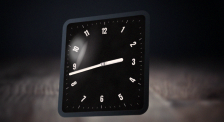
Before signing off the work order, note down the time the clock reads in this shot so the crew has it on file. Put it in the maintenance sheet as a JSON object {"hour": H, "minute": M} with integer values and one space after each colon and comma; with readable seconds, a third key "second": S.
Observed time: {"hour": 2, "minute": 43}
